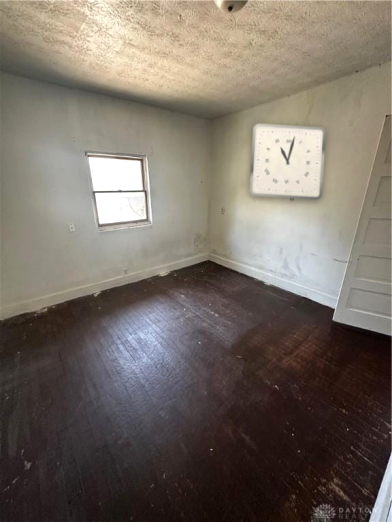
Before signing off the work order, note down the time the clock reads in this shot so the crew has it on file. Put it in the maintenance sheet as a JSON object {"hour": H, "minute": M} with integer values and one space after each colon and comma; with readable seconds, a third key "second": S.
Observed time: {"hour": 11, "minute": 2}
